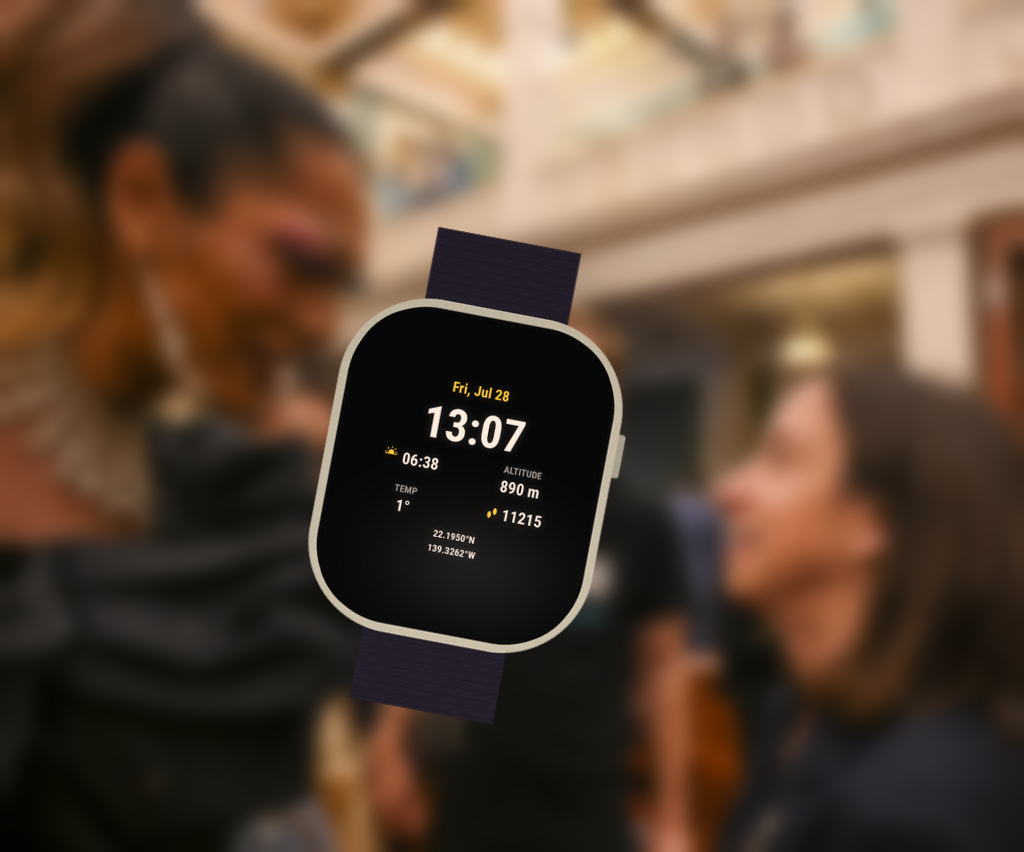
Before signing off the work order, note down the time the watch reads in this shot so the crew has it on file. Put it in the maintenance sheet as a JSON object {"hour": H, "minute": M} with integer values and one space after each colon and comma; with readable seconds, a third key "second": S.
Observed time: {"hour": 13, "minute": 7}
